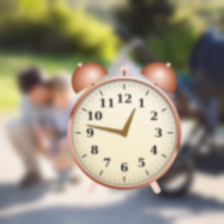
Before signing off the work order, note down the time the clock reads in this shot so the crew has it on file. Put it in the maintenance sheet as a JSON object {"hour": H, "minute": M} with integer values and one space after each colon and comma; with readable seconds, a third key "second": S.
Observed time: {"hour": 12, "minute": 47}
